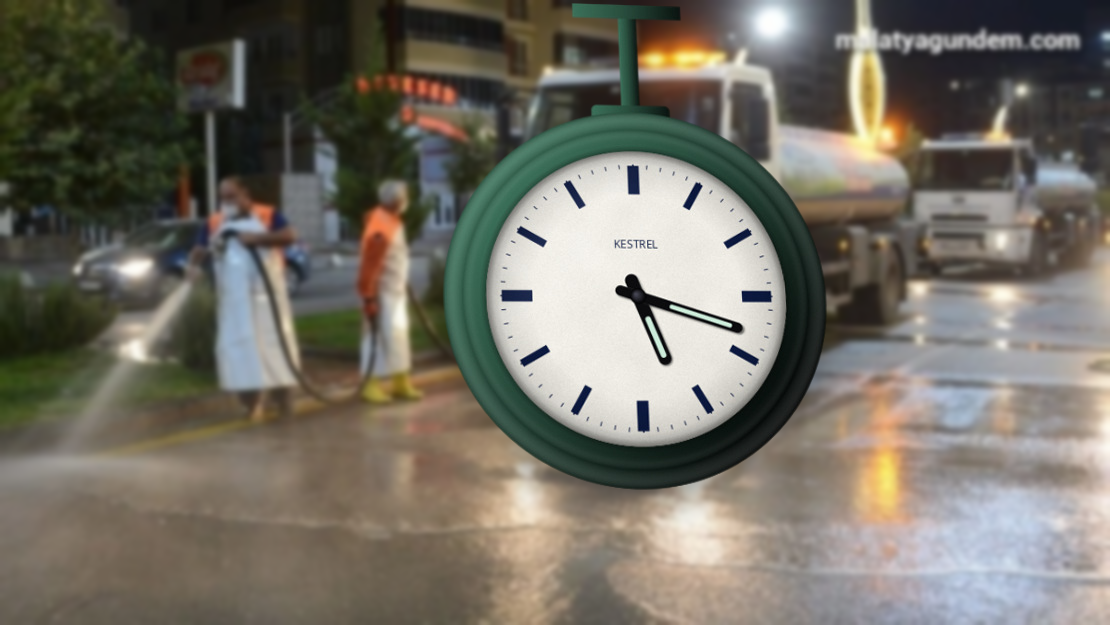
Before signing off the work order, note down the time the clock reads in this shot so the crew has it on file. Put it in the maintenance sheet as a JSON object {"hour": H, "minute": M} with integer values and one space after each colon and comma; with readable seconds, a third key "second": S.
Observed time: {"hour": 5, "minute": 18}
